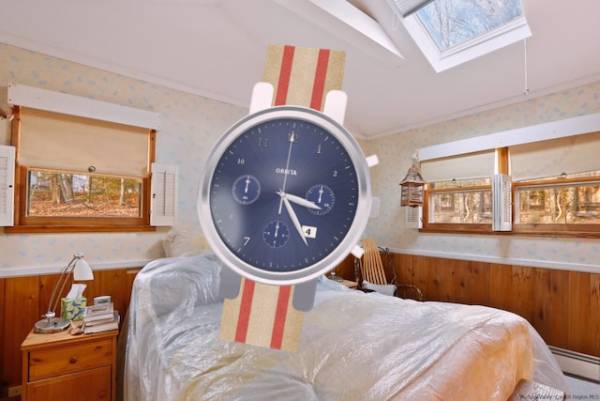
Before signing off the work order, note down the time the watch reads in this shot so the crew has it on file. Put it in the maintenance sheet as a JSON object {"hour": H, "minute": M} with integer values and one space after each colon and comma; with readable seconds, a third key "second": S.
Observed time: {"hour": 3, "minute": 24}
